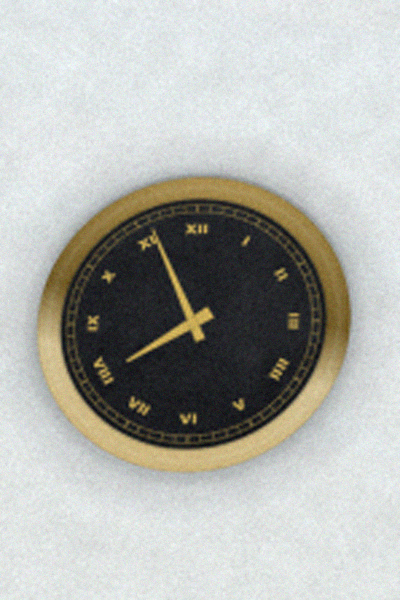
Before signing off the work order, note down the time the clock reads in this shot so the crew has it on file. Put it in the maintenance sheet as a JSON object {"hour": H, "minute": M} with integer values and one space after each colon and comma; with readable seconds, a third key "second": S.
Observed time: {"hour": 7, "minute": 56}
